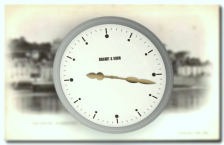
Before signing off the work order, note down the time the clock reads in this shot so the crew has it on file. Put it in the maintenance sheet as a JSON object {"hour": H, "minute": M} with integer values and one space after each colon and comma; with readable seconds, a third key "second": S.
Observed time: {"hour": 9, "minute": 17}
